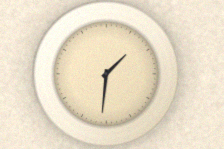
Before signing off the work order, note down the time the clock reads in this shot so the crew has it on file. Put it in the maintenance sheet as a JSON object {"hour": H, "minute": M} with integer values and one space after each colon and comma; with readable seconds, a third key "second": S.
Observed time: {"hour": 1, "minute": 31}
